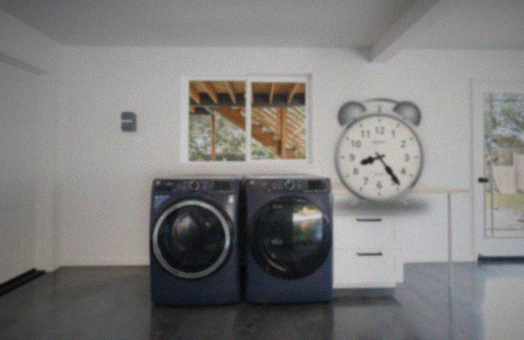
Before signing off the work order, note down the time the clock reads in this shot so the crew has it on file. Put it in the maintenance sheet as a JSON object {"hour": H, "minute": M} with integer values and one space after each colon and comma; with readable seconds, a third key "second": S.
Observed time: {"hour": 8, "minute": 24}
